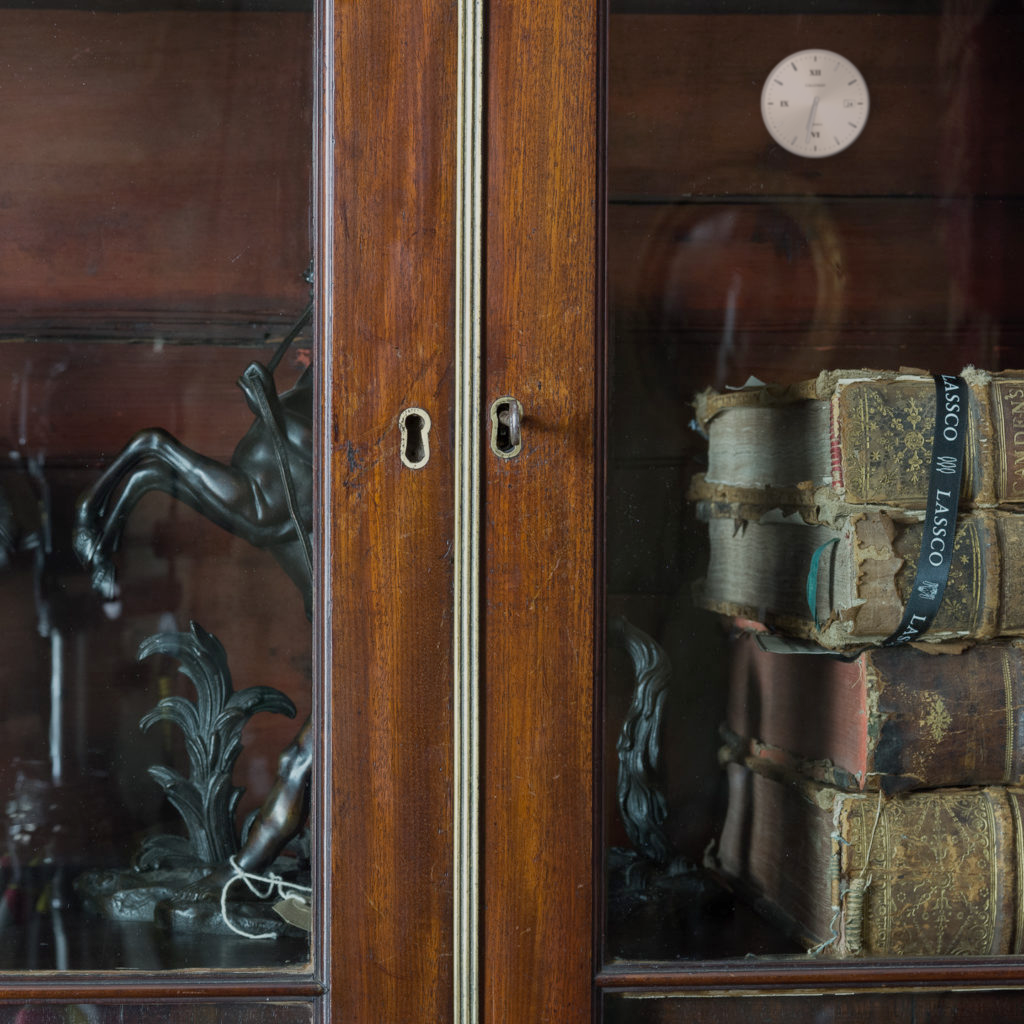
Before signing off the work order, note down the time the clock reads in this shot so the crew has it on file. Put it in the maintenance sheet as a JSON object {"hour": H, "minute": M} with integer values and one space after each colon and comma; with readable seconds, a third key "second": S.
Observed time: {"hour": 6, "minute": 32}
